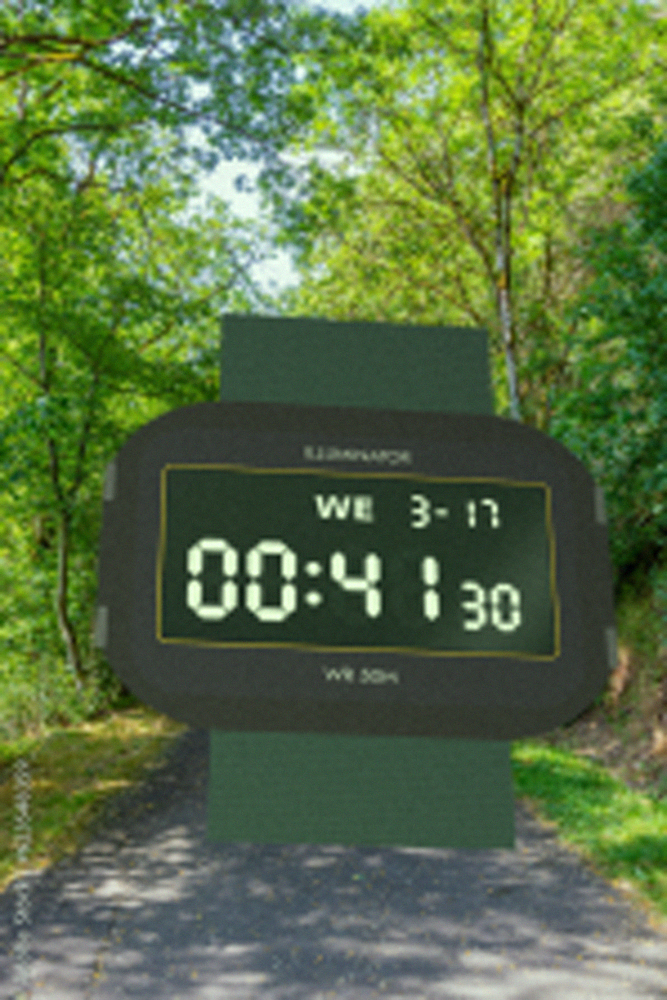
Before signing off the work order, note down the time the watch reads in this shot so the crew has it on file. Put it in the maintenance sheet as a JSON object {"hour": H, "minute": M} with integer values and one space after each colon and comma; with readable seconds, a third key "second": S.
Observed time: {"hour": 0, "minute": 41, "second": 30}
